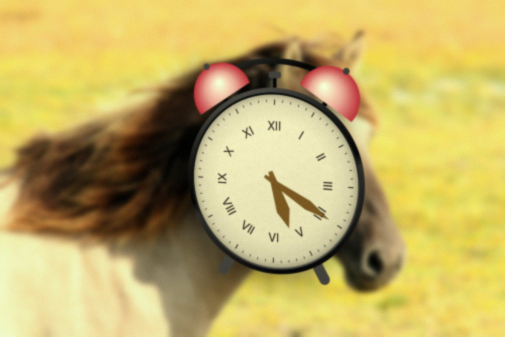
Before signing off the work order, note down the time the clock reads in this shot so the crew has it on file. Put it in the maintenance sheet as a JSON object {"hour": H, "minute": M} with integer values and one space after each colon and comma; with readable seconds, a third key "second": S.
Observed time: {"hour": 5, "minute": 20}
